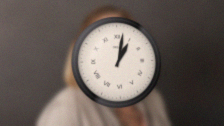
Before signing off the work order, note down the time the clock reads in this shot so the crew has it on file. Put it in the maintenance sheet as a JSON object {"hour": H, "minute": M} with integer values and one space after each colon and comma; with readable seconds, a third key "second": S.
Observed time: {"hour": 1, "minute": 2}
